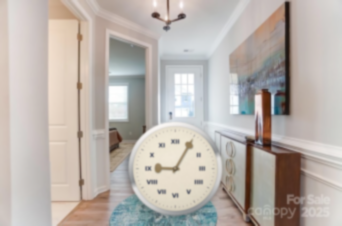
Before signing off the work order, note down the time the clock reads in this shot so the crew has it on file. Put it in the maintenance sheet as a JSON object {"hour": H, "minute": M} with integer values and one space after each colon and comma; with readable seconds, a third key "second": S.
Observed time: {"hour": 9, "minute": 5}
